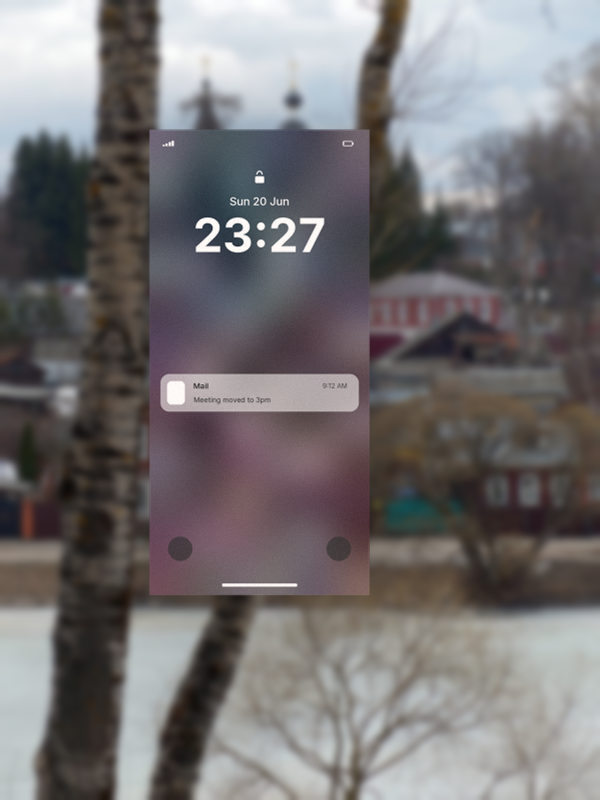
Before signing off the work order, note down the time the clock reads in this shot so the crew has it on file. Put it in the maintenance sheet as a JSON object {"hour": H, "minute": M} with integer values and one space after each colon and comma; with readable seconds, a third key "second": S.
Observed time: {"hour": 23, "minute": 27}
